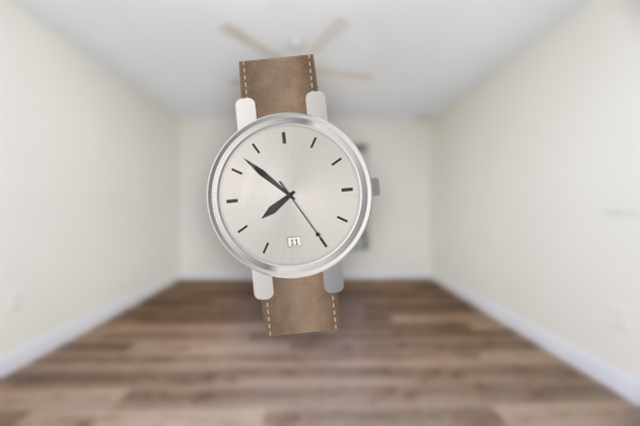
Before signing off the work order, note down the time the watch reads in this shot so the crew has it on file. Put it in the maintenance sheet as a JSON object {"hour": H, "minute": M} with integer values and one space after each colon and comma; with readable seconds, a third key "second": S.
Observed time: {"hour": 7, "minute": 52, "second": 25}
